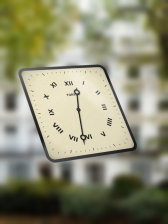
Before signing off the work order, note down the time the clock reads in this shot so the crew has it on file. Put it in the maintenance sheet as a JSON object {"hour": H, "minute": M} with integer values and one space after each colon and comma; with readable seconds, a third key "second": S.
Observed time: {"hour": 12, "minute": 32}
